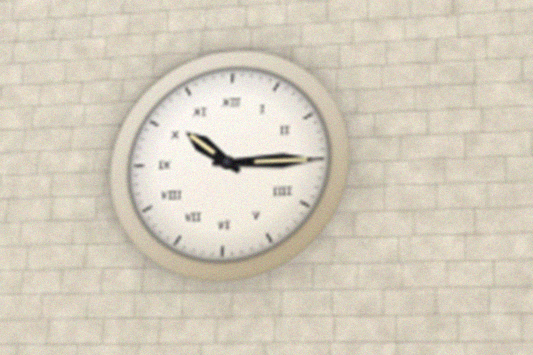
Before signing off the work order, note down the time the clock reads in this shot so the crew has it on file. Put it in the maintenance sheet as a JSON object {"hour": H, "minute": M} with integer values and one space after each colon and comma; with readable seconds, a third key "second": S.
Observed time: {"hour": 10, "minute": 15}
